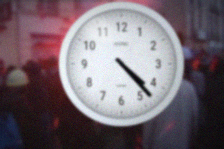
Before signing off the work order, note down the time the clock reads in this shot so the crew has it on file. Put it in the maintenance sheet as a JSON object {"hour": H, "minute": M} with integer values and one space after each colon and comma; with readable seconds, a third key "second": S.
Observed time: {"hour": 4, "minute": 23}
